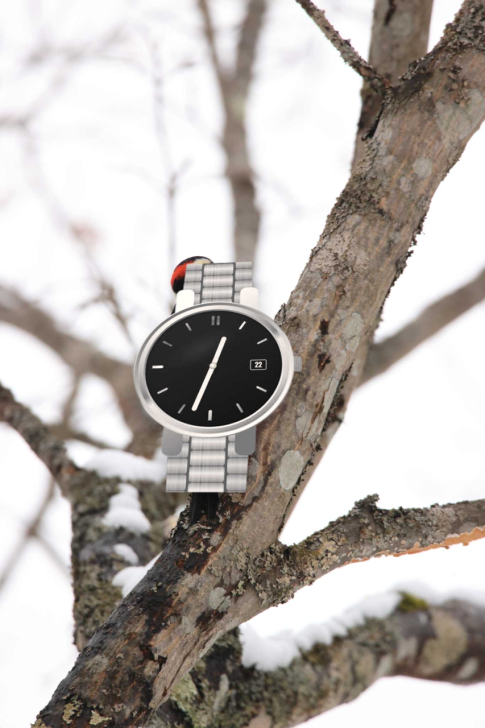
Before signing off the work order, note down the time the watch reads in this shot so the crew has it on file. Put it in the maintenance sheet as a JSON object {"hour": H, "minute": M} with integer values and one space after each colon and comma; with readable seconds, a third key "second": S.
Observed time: {"hour": 12, "minute": 33}
